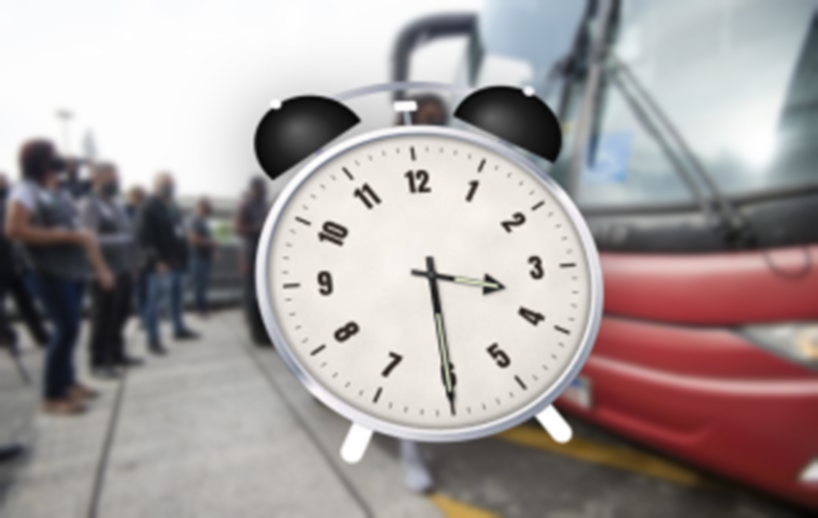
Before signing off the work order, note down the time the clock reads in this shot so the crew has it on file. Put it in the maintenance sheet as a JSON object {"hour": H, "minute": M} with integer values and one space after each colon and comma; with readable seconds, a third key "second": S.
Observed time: {"hour": 3, "minute": 30}
